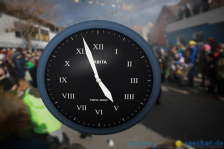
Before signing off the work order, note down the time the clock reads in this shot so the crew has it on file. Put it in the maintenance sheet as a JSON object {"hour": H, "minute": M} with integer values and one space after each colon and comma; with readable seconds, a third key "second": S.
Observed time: {"hour": 4, "minute": 57}
